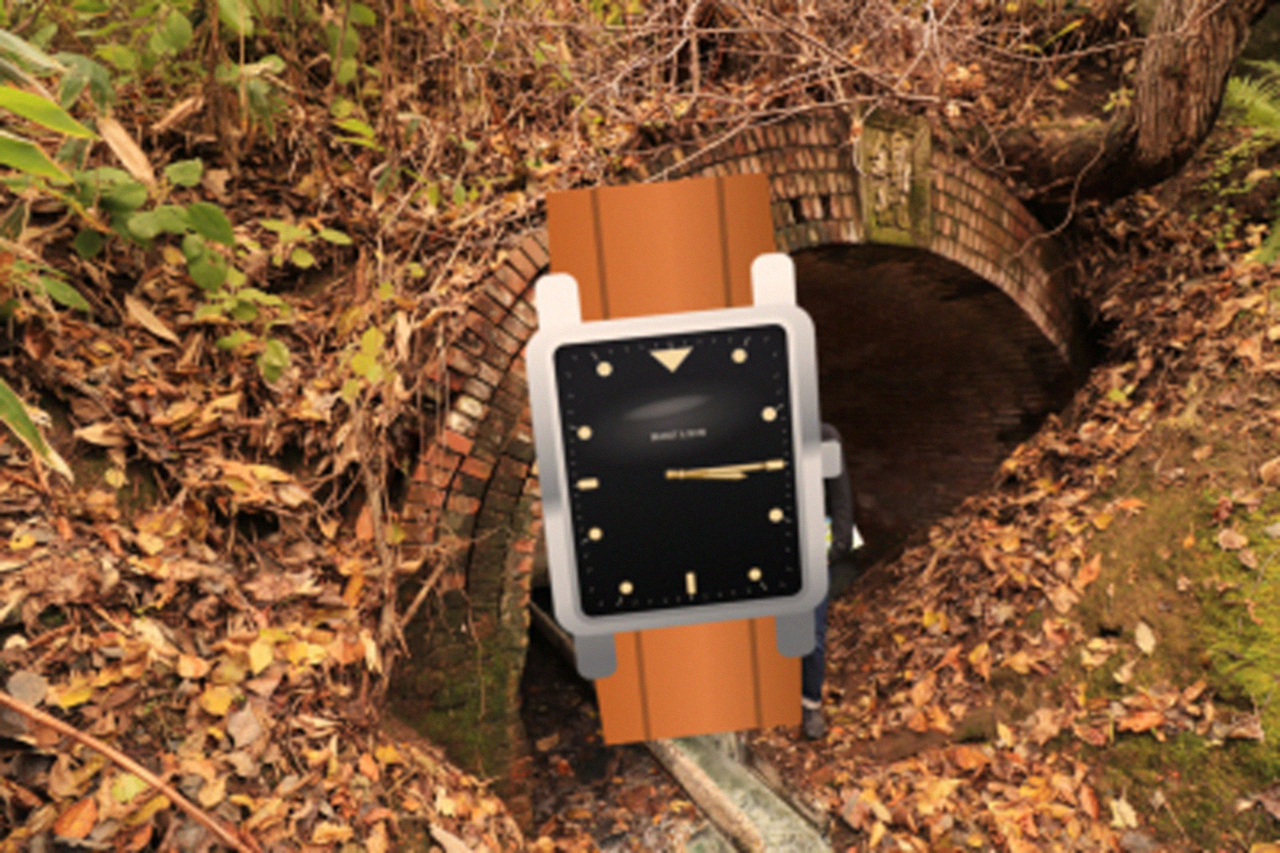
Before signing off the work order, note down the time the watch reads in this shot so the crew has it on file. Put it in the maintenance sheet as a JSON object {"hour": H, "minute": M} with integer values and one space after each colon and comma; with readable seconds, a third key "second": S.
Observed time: {"hour": 3, "minute": 15}
